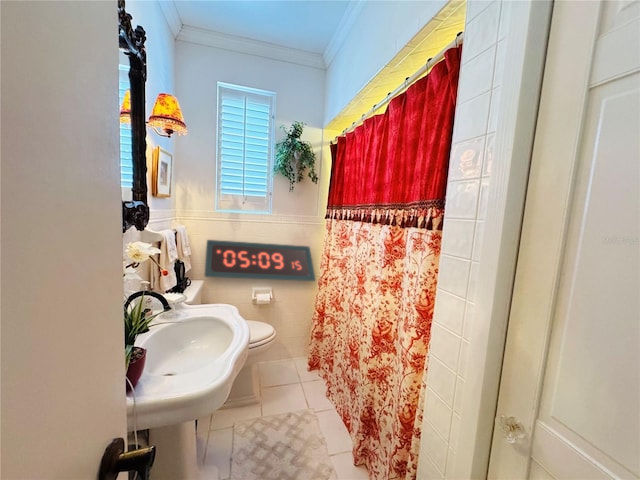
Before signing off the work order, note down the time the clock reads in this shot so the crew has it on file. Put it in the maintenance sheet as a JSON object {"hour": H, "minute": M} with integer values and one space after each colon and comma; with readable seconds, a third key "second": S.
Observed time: {"hour": 5, "minute": 9, "second": 15}
